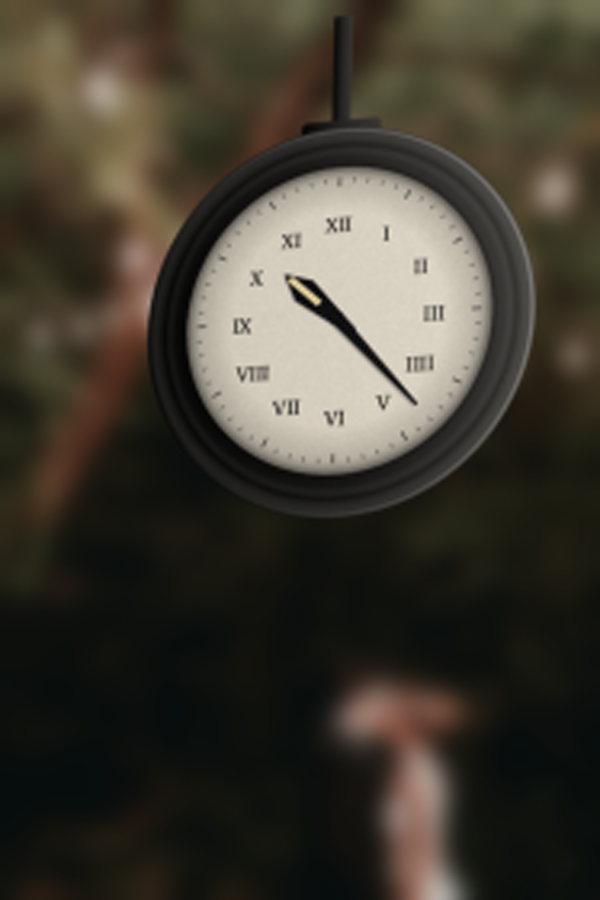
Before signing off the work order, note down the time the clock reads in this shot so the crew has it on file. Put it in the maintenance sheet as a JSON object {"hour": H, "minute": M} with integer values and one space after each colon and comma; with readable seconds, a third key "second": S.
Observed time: {"hour": 10, "minute": 23}
